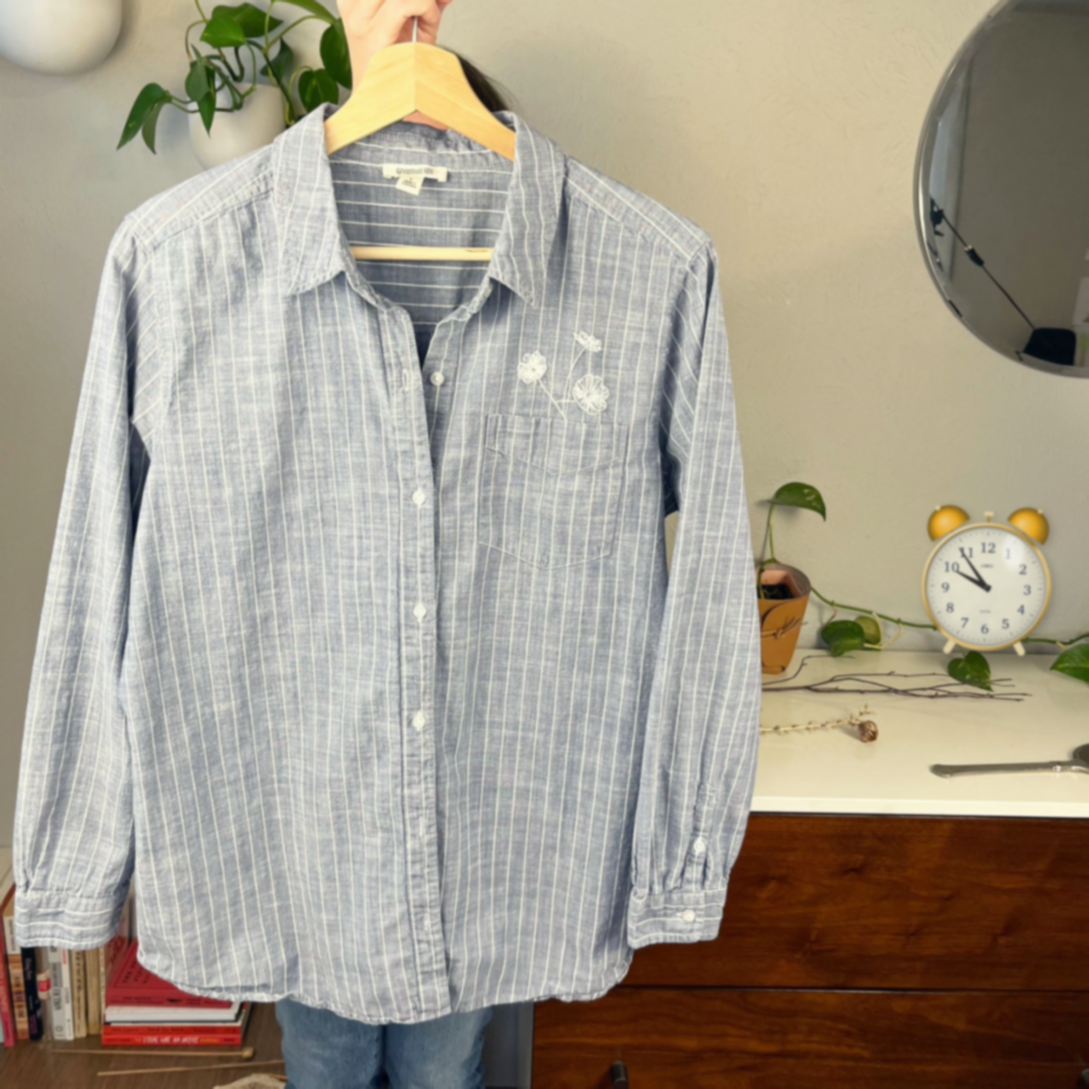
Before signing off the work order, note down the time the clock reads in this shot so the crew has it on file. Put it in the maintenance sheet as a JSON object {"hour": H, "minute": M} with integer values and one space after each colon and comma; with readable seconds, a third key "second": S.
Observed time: {"hour": 9, "minute": 54}
